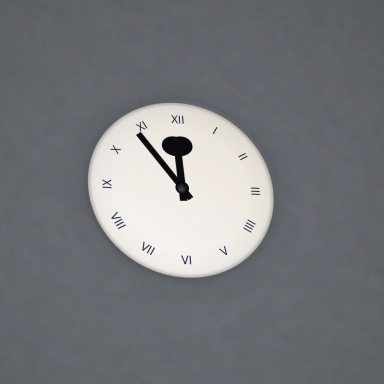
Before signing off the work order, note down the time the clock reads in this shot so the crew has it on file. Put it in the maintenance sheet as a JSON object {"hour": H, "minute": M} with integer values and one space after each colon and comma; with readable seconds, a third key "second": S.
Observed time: {"hour": 11, "minute": 54}
